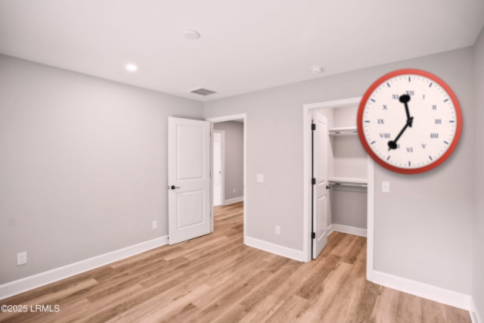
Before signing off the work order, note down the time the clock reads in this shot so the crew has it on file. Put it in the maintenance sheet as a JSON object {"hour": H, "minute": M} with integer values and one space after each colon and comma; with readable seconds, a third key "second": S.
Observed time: {"hour": 11, "minute": 36}
